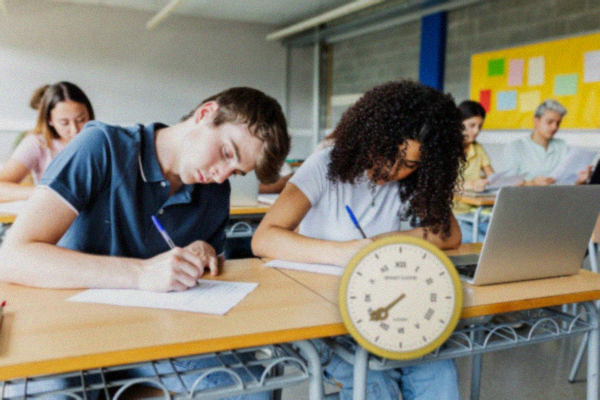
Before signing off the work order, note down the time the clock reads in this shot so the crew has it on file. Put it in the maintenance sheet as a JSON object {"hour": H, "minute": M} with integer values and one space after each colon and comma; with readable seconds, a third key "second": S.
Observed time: {"hour": 7, "minute": 39}
